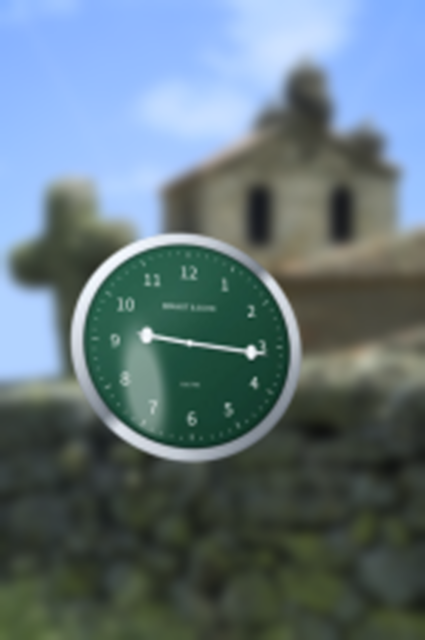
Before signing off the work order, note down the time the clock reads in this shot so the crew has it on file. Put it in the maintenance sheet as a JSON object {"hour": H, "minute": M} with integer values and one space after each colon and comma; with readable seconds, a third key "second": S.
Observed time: {"hour": 9, "minute": 16}
